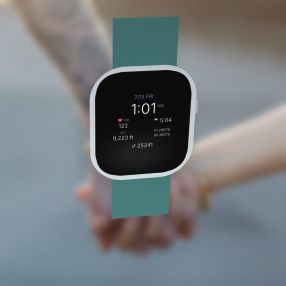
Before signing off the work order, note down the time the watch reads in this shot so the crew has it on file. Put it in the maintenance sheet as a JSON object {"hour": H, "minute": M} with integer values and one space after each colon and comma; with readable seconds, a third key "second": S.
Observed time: {"hour": 1, "minute": 1}
